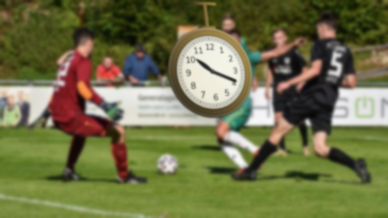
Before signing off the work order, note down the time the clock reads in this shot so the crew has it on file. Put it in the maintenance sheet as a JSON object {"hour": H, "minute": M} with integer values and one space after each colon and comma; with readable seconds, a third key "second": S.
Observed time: {"hour": 10, "minute": 19}
